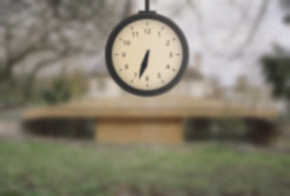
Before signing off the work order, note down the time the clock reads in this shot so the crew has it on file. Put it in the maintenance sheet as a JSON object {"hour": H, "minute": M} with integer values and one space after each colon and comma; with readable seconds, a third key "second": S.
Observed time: {"hour": 6, "minute": 33}
